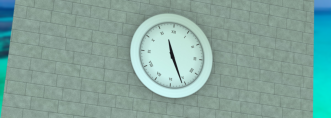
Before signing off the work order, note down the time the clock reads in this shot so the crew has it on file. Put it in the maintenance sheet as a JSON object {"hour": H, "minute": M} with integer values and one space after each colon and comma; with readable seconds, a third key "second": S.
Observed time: {"hour": 11, "minute": 26}
